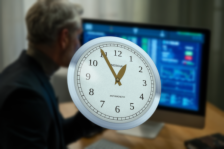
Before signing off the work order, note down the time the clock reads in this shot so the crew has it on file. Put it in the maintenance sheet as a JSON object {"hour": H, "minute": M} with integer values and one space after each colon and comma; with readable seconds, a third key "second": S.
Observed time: {"hour": 12, "minute": 55}
